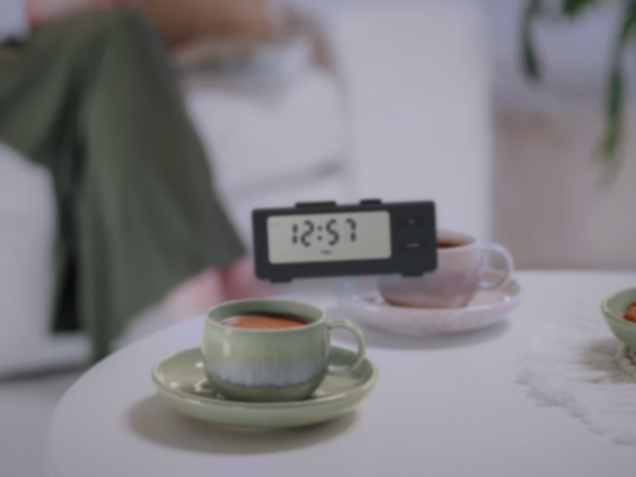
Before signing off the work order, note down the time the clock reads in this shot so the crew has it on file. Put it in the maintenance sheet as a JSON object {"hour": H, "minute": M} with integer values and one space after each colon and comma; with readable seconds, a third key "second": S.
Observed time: {"hour": 12, "minute": 57}
